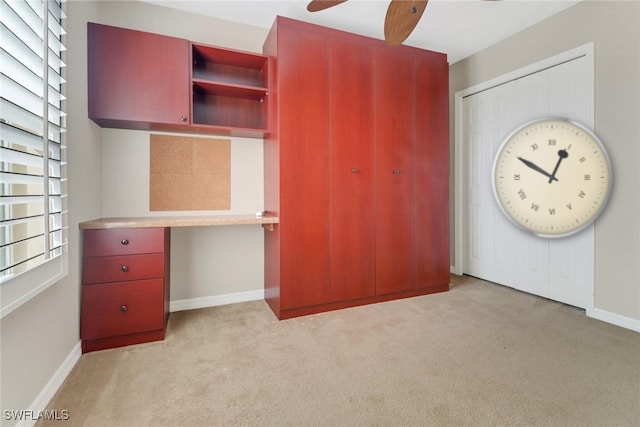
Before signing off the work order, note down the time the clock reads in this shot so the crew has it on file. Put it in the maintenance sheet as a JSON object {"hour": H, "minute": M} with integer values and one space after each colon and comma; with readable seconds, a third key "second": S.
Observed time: {"hour": 12, "minute": 50}
